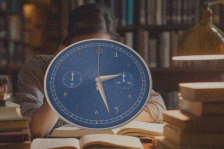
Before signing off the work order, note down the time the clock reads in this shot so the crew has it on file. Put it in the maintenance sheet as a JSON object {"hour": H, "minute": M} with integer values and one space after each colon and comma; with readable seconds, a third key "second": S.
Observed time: {"hour": 2, "minute": 27}
